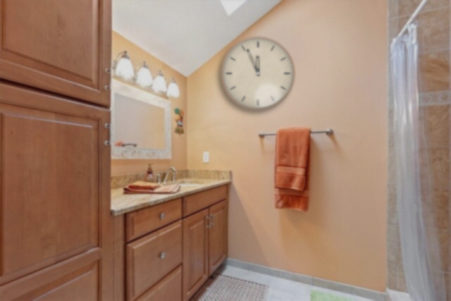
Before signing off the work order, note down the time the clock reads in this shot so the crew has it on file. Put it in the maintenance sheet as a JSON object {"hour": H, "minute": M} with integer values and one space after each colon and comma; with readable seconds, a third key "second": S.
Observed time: {"hour": 11, "minute": 56}
